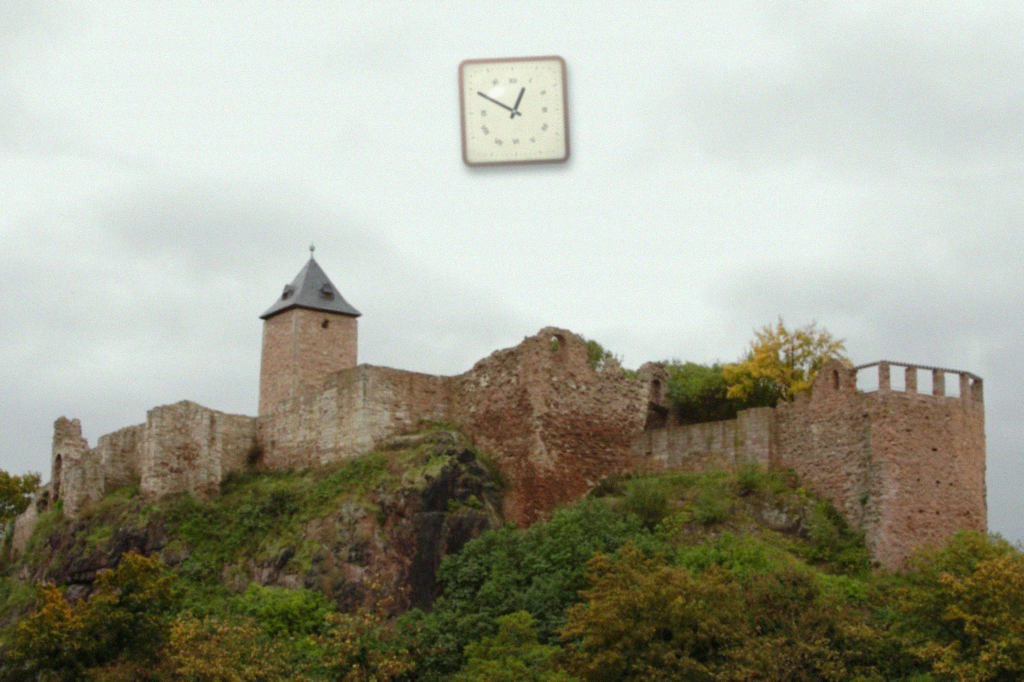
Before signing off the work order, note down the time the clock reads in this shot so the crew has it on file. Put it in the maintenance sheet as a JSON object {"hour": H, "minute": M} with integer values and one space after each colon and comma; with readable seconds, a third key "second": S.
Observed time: {"hour": 12, "minute": 50}
